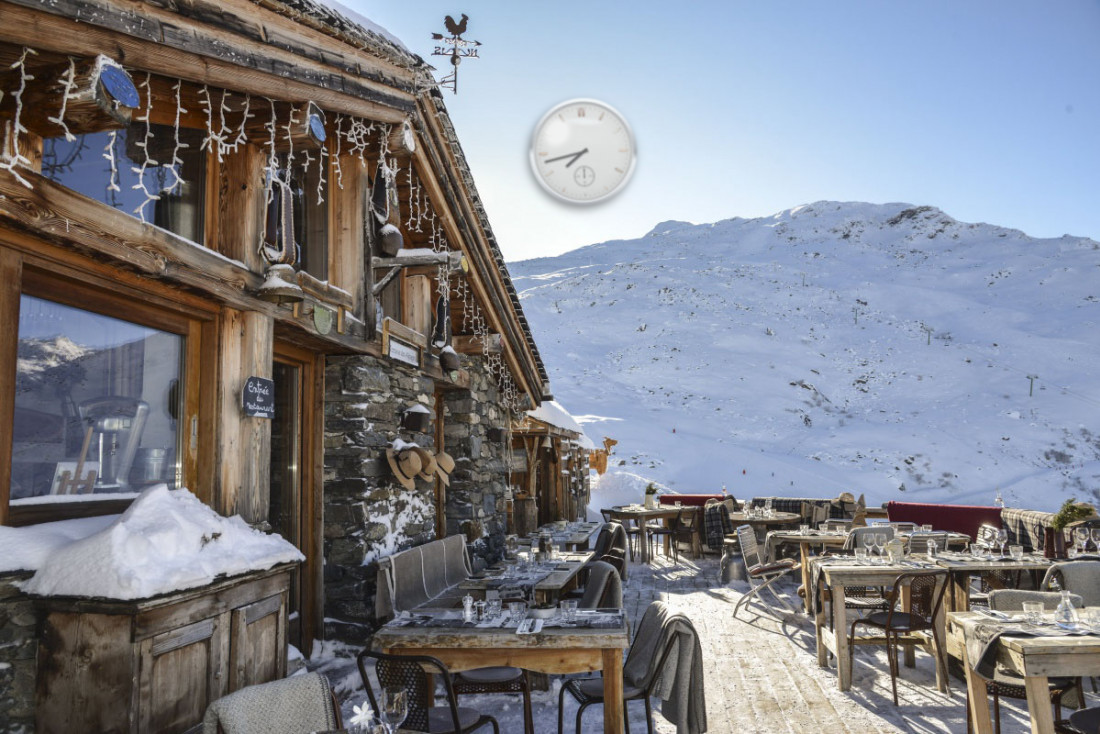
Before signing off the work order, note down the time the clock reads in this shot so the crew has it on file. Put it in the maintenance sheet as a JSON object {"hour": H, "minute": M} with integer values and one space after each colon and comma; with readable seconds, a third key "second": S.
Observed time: {"hour": 7, "minute": 43}
